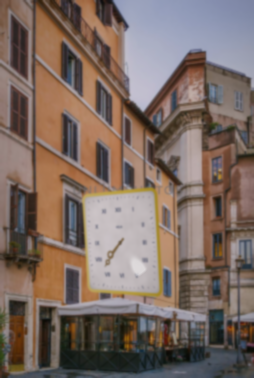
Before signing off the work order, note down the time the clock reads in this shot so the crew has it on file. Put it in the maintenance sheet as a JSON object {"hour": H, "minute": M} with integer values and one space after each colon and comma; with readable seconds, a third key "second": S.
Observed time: {"hour": 7, "minute": 37}
